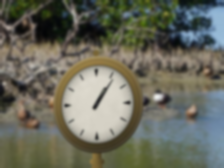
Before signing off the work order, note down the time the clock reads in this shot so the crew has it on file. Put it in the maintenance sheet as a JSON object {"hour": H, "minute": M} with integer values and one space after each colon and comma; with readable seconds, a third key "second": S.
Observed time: {"hour": 1, "minute": 6}
